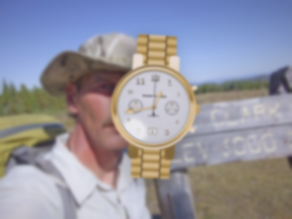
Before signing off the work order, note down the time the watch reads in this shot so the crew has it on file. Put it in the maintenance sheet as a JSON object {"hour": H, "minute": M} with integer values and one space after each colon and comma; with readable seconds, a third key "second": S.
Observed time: {"hour": 12, "minute": 43}
